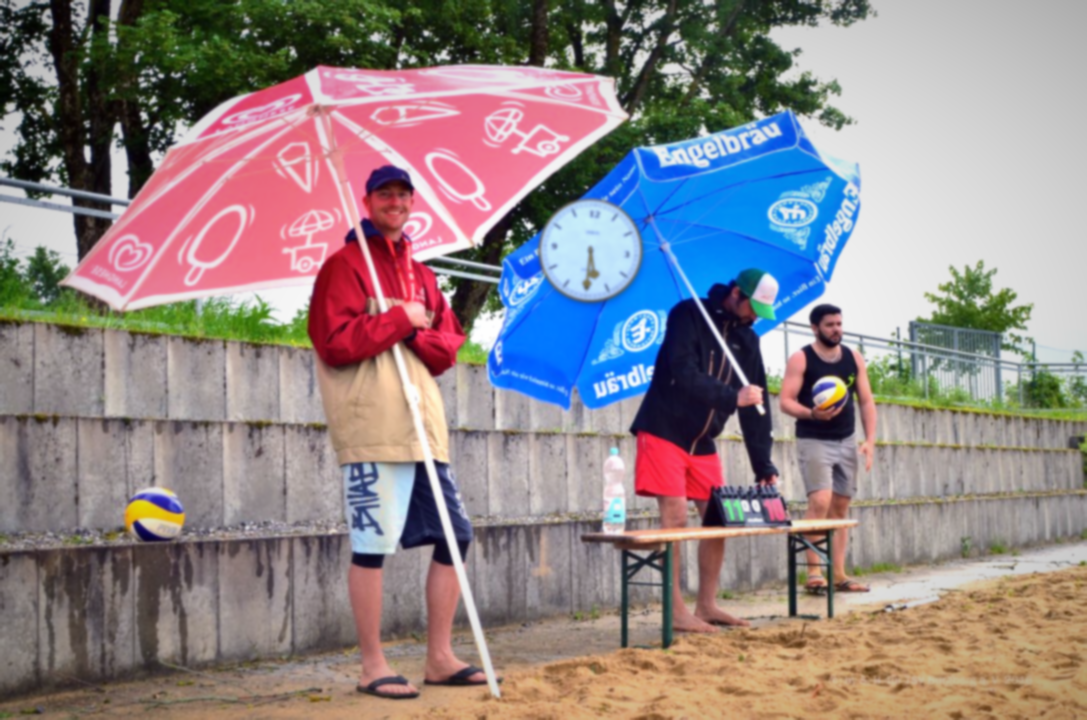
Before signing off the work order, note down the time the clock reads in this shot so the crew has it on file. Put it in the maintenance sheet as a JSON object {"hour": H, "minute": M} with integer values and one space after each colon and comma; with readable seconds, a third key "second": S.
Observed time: {"hour": 5, "minute": 30}
